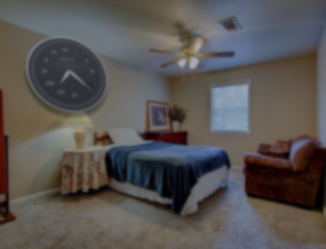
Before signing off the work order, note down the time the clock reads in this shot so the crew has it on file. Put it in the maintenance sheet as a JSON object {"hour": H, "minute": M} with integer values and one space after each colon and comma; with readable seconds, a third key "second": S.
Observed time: {"hour": 7, "minute": 23}
